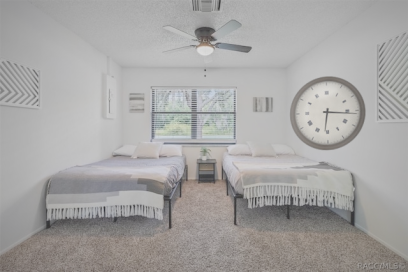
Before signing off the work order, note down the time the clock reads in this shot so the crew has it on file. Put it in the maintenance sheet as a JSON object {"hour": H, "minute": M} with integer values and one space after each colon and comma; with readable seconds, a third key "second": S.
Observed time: {"hour": 6, "minute": 16}
